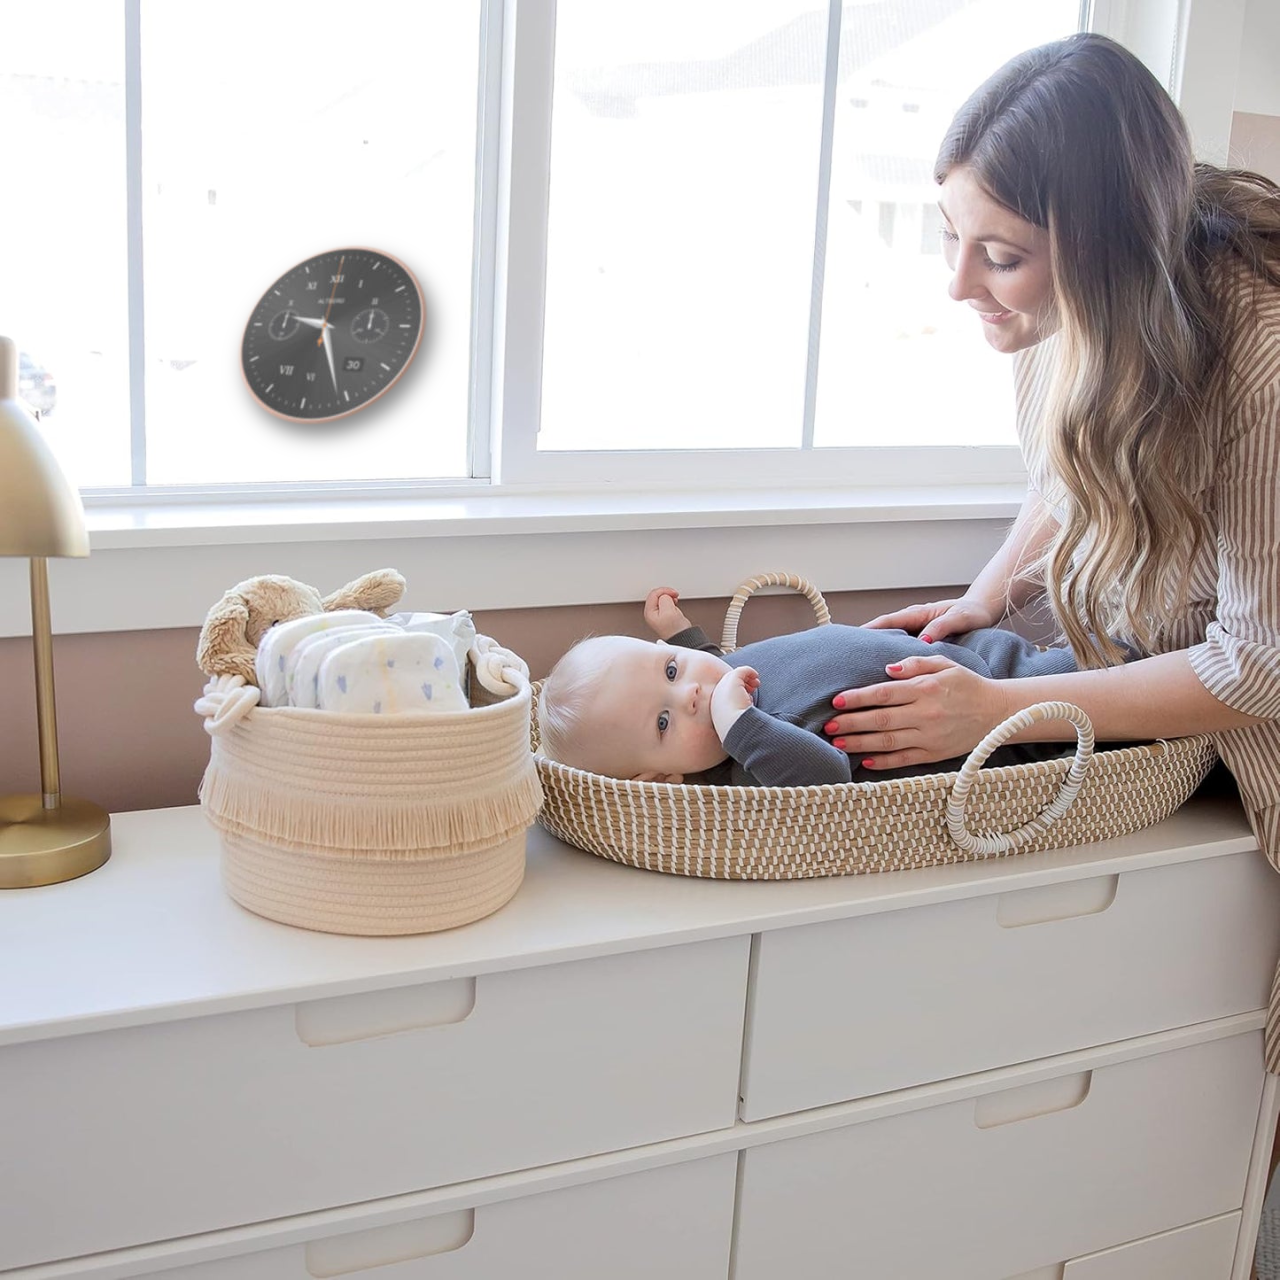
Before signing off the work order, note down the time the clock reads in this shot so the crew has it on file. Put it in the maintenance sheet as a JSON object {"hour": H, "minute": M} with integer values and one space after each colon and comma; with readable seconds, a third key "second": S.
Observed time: {"hour": 9, "minute": 26}
